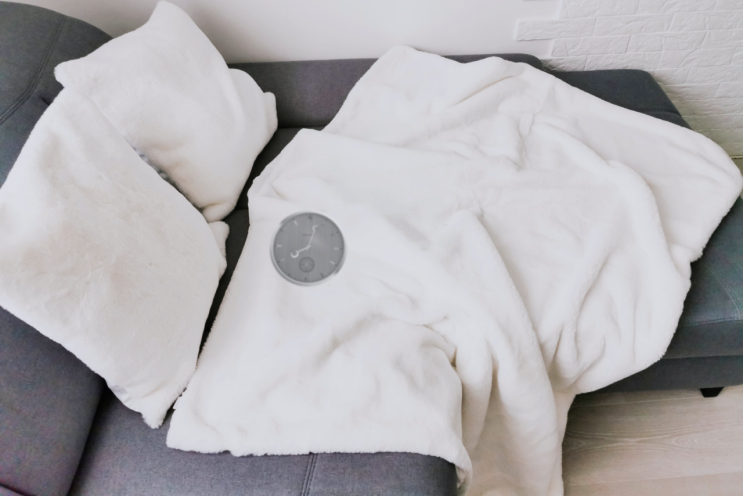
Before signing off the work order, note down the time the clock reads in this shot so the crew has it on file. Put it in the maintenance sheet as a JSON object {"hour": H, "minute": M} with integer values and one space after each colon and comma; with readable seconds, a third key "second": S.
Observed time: {"hour": 8, "minute": 3}
